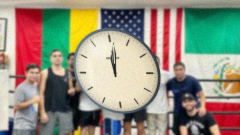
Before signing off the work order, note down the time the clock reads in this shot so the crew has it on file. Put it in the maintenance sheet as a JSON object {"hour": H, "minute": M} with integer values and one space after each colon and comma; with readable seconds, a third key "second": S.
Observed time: {"hour": 12, "minute": 1}
